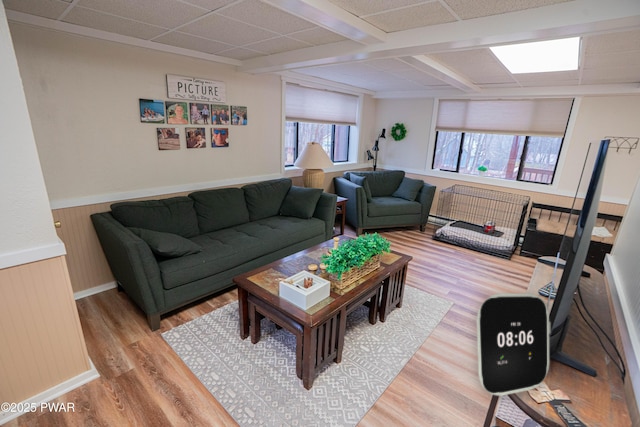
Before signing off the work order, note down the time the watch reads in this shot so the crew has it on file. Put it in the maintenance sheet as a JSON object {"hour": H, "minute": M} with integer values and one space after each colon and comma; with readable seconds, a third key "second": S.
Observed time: {"hour": 8, "minute": 6}
